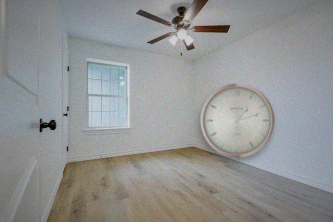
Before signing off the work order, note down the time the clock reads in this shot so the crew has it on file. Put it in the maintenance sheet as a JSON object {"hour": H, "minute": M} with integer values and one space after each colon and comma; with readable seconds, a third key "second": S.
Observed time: {"hour": 1, "minute": 12}
